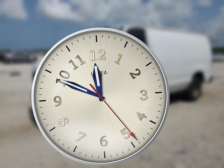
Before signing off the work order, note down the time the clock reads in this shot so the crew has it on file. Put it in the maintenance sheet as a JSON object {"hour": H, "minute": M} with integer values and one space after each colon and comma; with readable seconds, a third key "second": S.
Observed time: {"hour": 11, "minute": 49, "second": 24}
